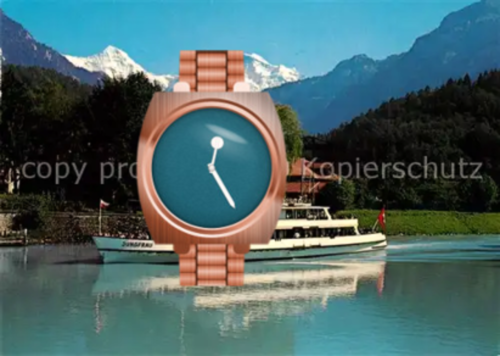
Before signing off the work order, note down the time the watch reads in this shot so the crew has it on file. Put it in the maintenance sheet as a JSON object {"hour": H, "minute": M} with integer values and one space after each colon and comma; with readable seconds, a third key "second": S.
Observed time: {"hour": 12, "minute": 25}
